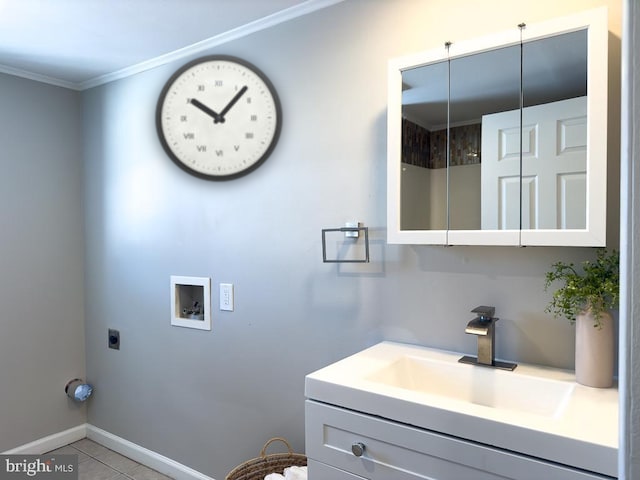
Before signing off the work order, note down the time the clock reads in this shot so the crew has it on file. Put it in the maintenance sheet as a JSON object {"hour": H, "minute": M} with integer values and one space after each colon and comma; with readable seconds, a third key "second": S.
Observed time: {"hour": 10, "minute": 7}
